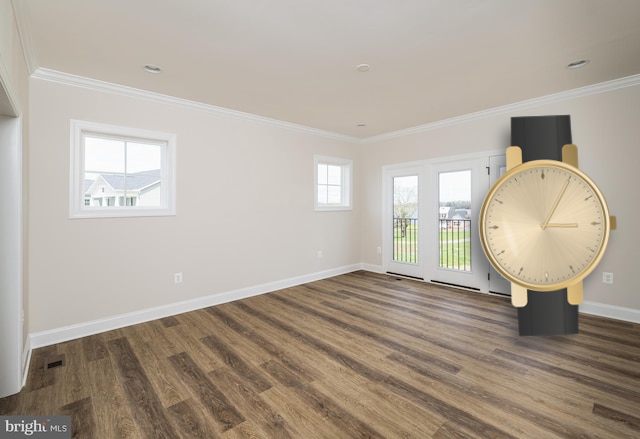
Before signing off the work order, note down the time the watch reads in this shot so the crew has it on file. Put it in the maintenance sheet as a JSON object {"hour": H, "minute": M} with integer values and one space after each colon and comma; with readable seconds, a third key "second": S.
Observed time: {"hour": 3, "minute": 5}
